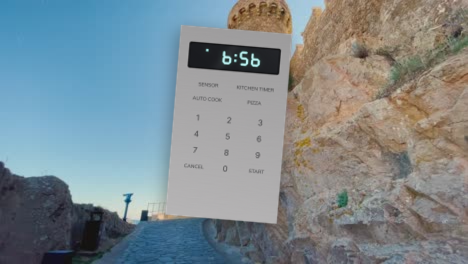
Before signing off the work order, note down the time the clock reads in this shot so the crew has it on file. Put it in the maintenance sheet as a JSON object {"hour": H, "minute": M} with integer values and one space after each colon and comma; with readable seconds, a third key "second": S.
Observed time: {"hour": 6, "minute": 56}
